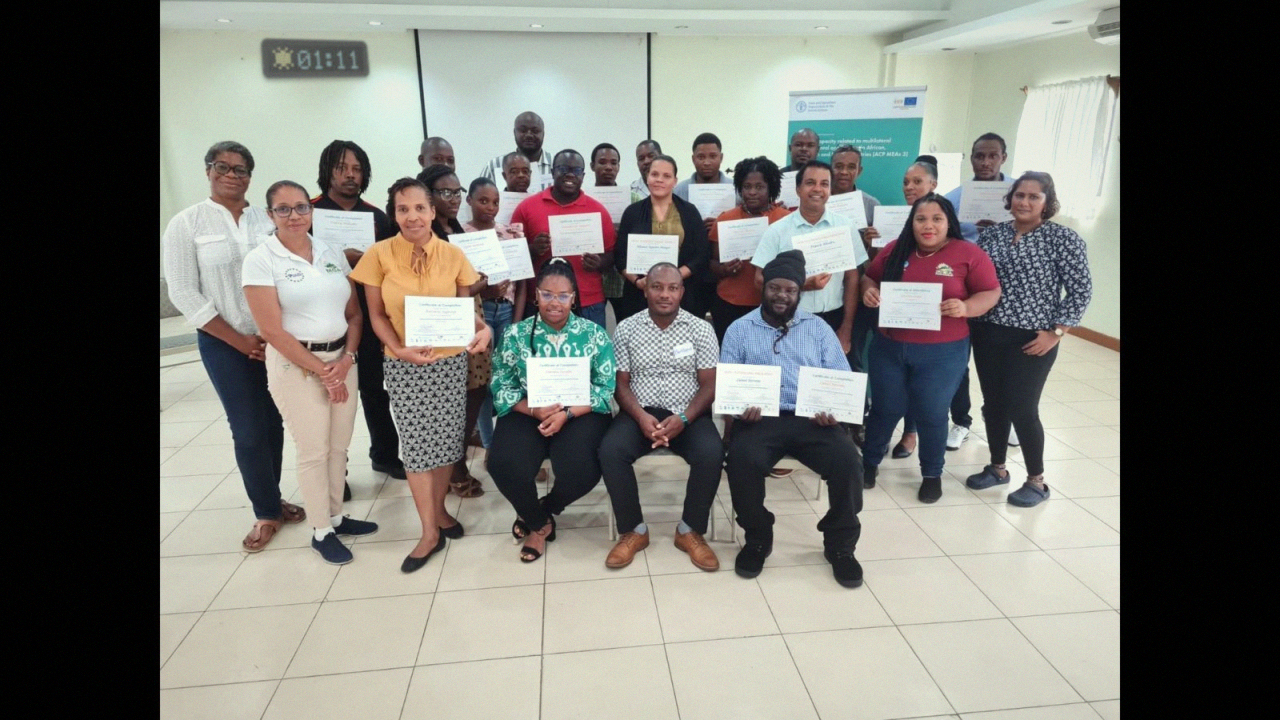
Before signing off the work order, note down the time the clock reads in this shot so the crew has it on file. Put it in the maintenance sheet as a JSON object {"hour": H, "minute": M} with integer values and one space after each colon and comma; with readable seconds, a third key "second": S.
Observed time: {"hour": 1, "minute": 11}
